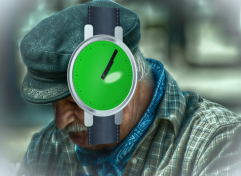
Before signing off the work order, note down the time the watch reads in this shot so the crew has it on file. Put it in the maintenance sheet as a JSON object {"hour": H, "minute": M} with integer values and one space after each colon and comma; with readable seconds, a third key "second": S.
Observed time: {"hour": 1, "minute": 5}
